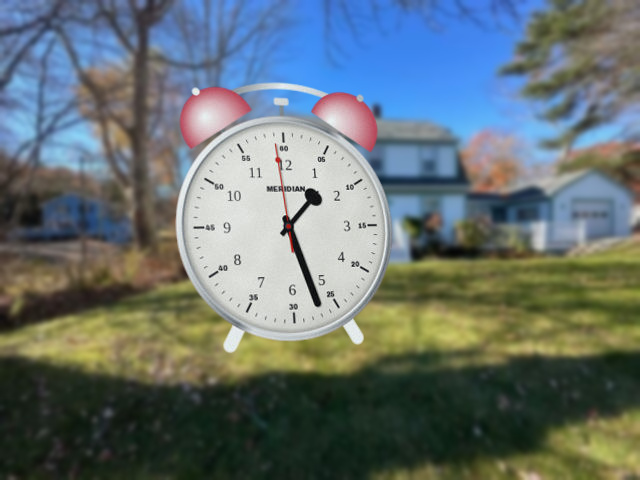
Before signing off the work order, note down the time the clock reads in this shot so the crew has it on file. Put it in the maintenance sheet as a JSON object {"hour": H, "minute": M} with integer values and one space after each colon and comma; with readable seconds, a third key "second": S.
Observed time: {"hour": 1, "minute": 26, "second": 59}
